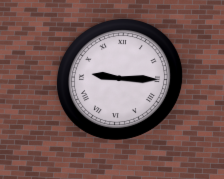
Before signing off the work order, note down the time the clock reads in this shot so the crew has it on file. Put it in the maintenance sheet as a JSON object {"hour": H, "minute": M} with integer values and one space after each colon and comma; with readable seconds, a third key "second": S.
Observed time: {"hour": 9, "minute": 15}
